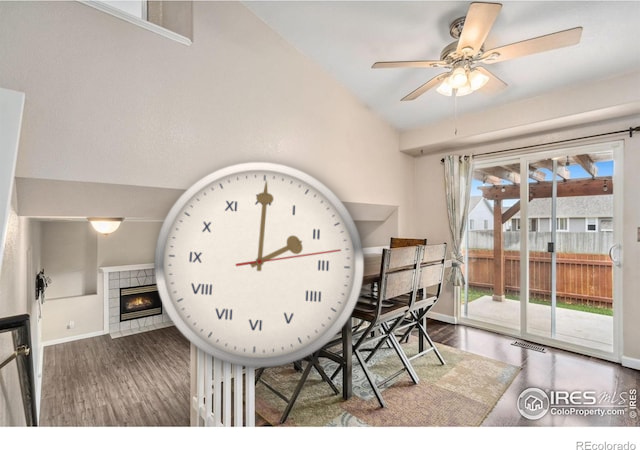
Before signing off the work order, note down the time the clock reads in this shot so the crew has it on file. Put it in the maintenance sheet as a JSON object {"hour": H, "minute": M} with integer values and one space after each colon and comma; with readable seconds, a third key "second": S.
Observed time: {"hour": 2, "minute": 0, "second": 13}
